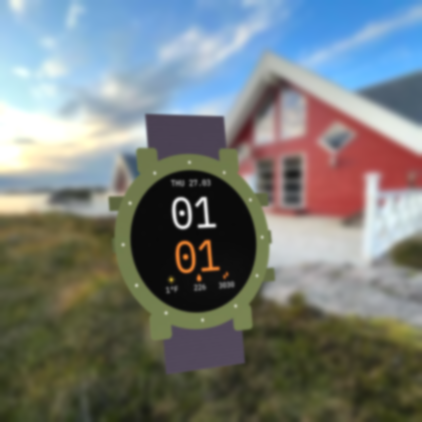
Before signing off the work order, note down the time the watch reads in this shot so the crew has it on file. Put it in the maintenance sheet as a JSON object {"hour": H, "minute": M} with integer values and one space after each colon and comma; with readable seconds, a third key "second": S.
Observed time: {"hour": 1, "minute": 1}
